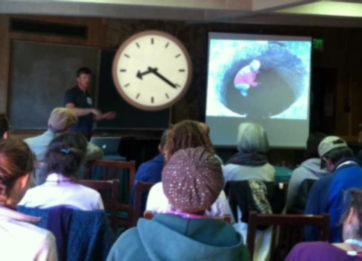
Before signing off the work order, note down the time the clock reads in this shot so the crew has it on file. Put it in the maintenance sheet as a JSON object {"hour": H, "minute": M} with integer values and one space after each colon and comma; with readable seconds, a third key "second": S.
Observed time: {"hour": 8, "minute": 21}
